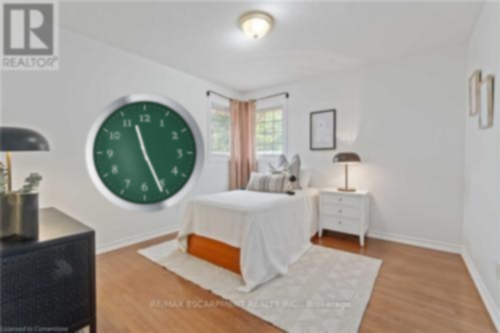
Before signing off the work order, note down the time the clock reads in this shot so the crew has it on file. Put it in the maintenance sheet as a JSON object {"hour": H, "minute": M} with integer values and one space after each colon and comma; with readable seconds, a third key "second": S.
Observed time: {"hour": 11, "minute": 26}
